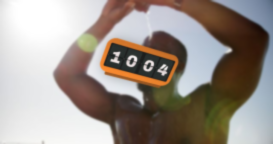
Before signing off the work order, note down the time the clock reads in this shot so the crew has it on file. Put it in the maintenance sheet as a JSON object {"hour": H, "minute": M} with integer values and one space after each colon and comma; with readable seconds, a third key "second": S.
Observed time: {"hour": 10, "minute": 4}
